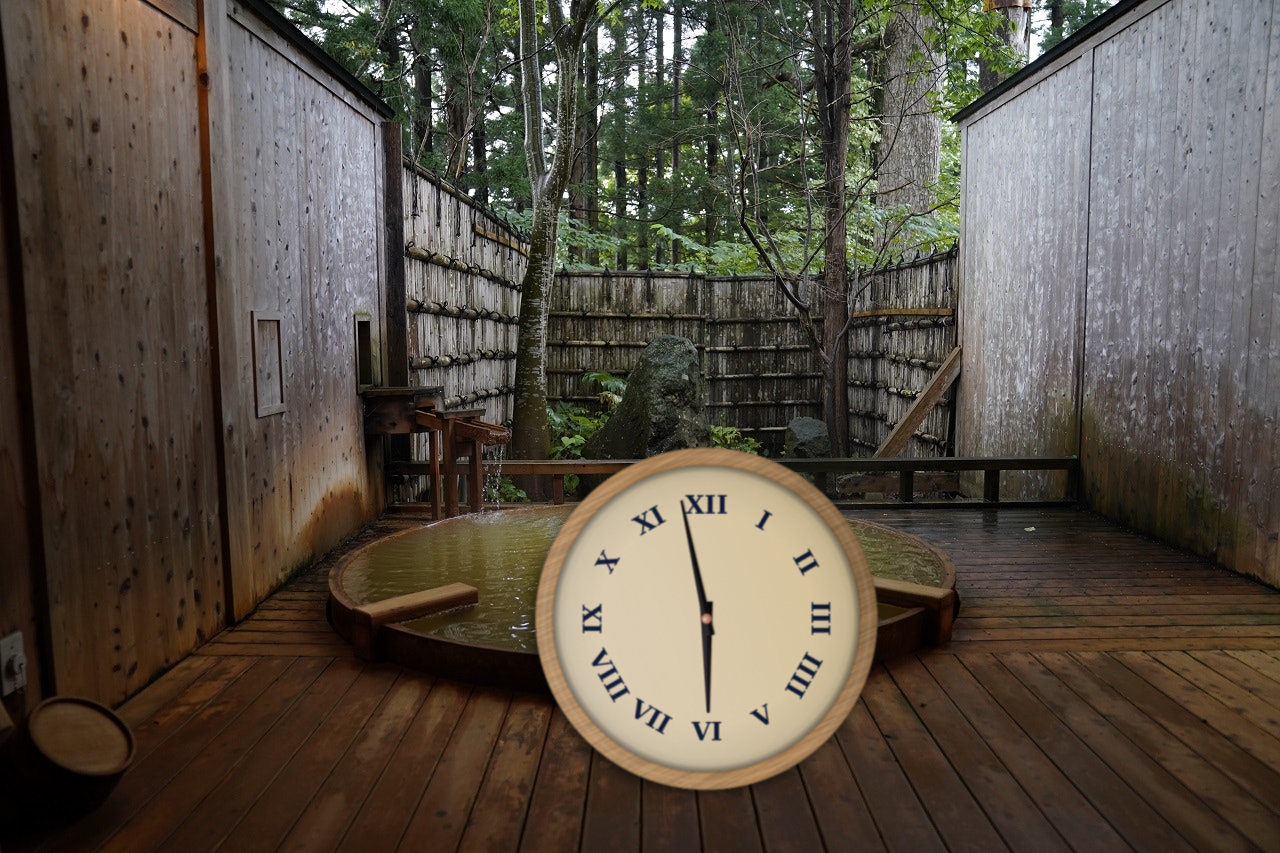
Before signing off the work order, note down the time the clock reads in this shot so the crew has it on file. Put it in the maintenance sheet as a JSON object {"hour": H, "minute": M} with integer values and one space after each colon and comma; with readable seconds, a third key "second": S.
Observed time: {"hour": 5, "minute": 58}
